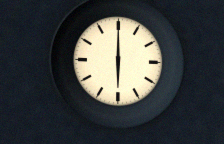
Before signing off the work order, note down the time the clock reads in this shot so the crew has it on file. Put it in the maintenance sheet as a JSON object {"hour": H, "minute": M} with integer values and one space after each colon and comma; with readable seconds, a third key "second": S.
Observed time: {"hour": 6, "minute": 0}
